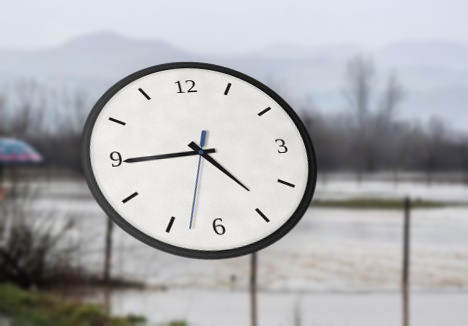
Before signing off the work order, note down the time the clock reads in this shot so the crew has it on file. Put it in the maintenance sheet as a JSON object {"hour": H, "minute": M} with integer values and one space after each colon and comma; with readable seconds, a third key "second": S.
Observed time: {"hour": 4, "minute": 44, "second": 33}
